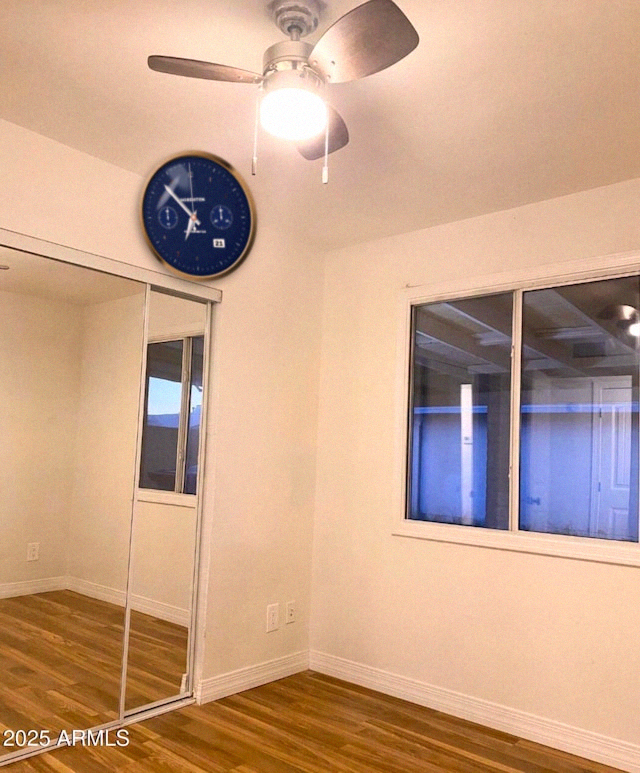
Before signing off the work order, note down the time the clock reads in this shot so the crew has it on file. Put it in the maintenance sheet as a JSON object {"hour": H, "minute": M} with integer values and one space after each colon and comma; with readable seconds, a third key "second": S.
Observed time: {"hour": 6, "minute": 53}
